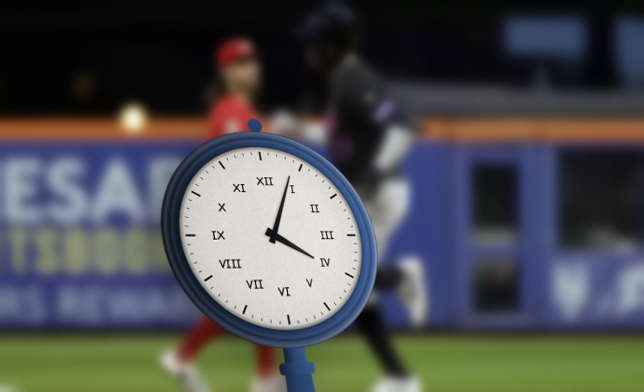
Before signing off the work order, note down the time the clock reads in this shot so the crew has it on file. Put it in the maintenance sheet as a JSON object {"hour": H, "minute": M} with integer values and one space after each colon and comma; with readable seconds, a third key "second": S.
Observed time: {"hour": 4, "minute": 4}
